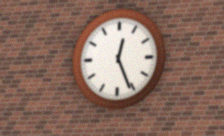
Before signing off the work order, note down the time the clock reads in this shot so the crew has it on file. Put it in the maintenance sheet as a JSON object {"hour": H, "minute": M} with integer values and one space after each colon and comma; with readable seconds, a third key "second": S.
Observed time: {"hour": 12, "minute": 26}
